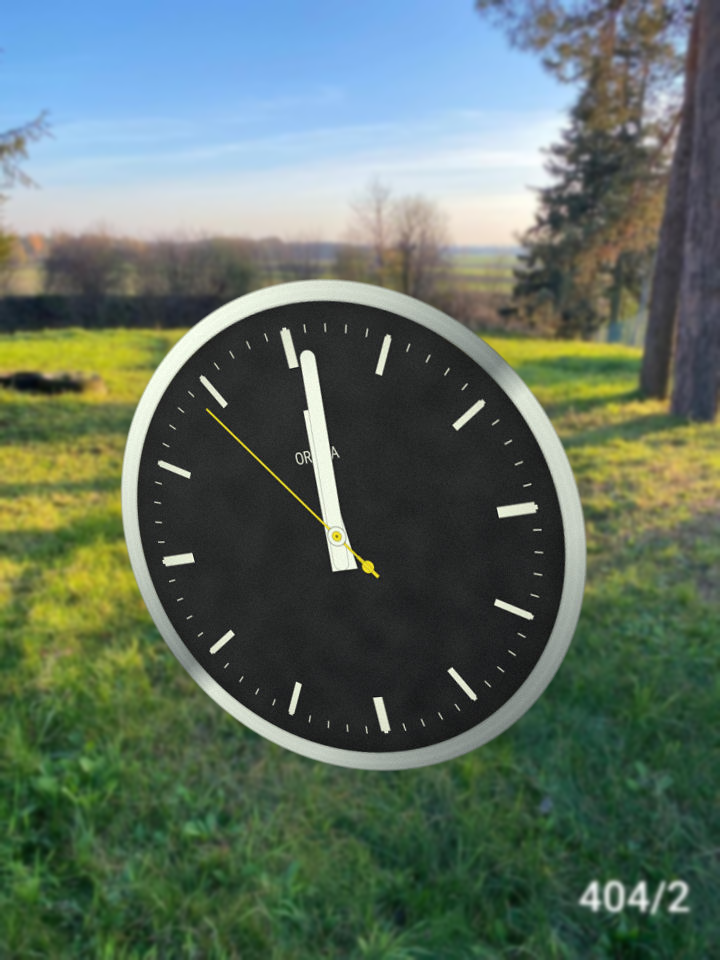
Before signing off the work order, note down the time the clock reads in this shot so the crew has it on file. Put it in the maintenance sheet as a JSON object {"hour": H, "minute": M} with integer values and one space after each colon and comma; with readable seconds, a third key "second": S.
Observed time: {"hour": 12, "minute": 0, "second": 54}
